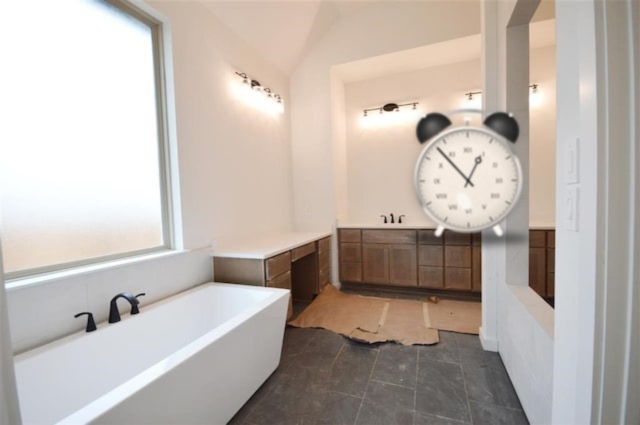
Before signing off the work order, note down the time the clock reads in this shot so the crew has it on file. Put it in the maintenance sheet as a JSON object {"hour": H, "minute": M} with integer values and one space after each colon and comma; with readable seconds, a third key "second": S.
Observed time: {"hour": 12, "minute": 53}
